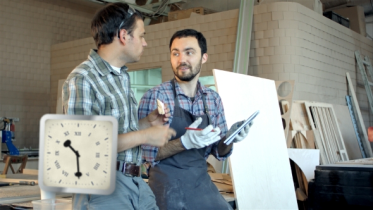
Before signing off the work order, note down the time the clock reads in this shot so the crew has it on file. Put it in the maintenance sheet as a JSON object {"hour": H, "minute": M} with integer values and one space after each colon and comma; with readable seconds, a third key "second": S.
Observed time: {"hour": 10, "minute": 29}
